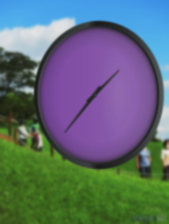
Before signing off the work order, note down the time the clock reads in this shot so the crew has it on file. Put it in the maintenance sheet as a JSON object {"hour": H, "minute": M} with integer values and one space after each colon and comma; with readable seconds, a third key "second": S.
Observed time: {"hour": 1, "minute": 37}
